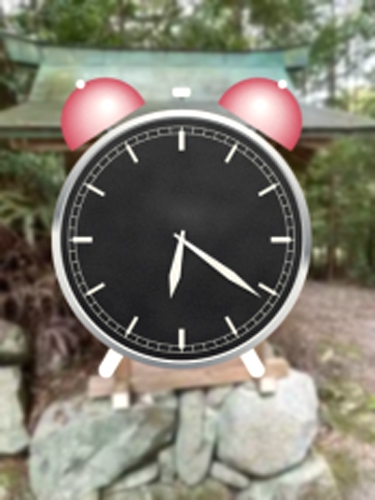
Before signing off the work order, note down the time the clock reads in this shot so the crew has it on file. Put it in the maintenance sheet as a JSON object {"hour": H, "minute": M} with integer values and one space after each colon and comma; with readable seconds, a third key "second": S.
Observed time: {"hour": 6, "minute": 21}
